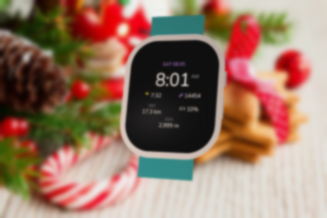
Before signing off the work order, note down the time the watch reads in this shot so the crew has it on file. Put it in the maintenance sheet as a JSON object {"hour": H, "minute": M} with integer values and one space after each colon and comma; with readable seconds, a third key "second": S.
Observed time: {"hour": 8, "minute": 1}
